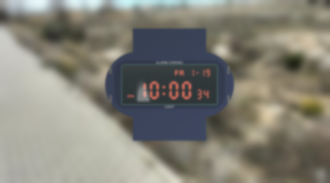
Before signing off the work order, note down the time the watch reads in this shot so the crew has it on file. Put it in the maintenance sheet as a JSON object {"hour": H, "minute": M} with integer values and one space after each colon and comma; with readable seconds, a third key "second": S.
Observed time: {"hour": 10, "minute": 0}
